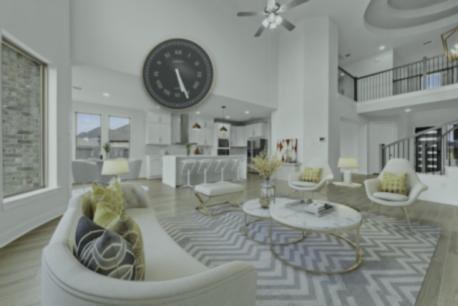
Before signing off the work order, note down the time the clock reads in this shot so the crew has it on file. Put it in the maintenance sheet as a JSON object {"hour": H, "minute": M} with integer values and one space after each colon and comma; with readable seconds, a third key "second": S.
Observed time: {"hour": 5, "minute": 26}
